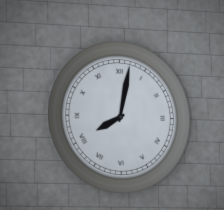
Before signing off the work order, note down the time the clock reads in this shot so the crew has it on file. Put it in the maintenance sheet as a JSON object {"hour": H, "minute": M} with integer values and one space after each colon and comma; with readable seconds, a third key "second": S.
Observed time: {"hour": 8, "minute": 2}
